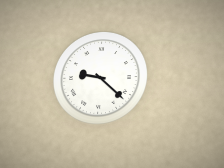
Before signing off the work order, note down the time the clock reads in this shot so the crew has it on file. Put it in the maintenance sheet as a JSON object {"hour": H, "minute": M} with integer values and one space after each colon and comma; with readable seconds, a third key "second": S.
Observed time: {"hour": 9, "minute": 22}
